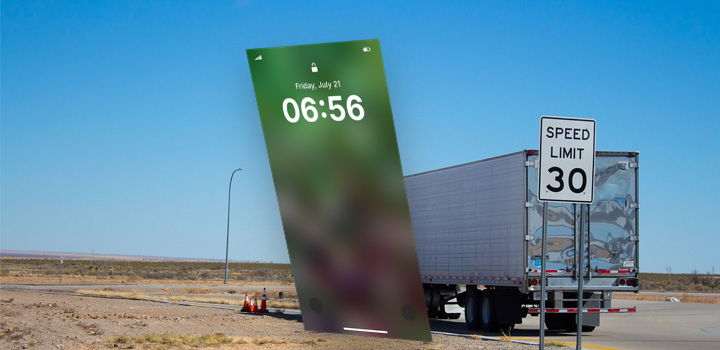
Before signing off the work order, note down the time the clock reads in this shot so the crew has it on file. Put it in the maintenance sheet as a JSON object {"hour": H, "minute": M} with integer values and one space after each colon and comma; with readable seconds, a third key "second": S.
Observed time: {"hour": 6, "minute": 56}
